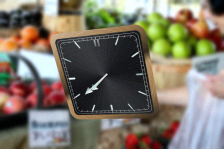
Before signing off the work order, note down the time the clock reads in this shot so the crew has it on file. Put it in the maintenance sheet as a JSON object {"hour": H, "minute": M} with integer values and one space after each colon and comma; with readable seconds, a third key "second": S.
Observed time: {"hour": 7, "minute": 39}
